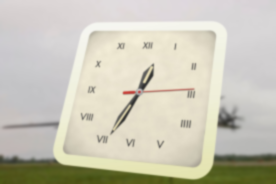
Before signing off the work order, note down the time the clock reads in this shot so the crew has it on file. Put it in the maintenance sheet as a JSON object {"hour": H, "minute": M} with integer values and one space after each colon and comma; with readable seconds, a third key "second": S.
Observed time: {"hour": 12, "minute": 34, "second": 14}
